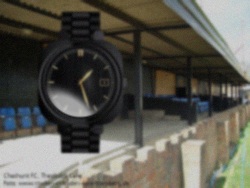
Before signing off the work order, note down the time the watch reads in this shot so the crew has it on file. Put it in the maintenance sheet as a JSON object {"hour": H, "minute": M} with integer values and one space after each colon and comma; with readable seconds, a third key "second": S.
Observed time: {"hour": 1, "minute": 27}
